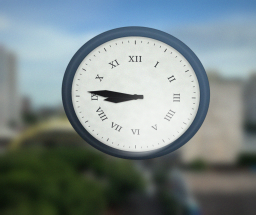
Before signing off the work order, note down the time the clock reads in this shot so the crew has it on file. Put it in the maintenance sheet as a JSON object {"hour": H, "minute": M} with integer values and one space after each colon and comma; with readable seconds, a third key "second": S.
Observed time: {"hour": 8, "minute": 46}
